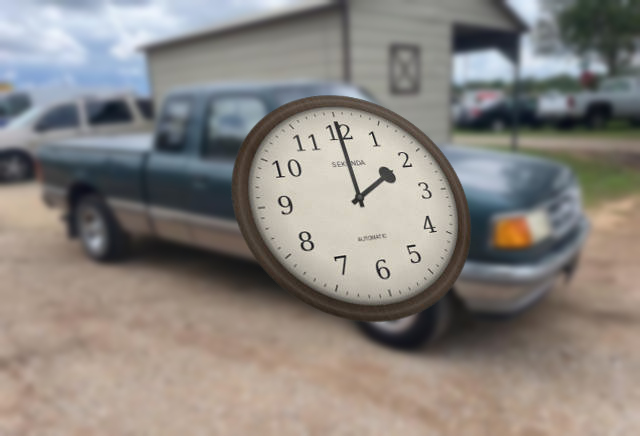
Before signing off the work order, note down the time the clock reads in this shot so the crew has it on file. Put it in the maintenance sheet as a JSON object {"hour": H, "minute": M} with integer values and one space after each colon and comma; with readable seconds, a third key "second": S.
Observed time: {"hour": 2, "minute": 0}
